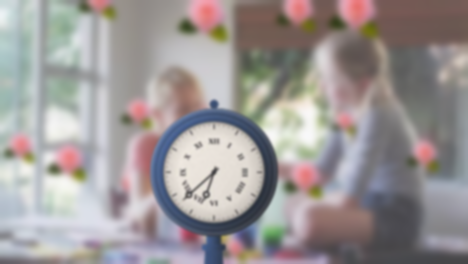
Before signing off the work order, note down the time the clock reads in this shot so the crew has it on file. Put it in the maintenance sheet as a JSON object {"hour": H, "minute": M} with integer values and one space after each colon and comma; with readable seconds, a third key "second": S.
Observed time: {"hour": 6, "minute": 38}
